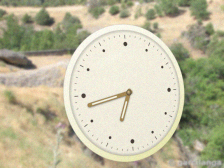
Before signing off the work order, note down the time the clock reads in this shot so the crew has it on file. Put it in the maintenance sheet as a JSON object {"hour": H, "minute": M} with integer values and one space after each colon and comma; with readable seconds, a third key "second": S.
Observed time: {"hour": 6, "minute": 43}
